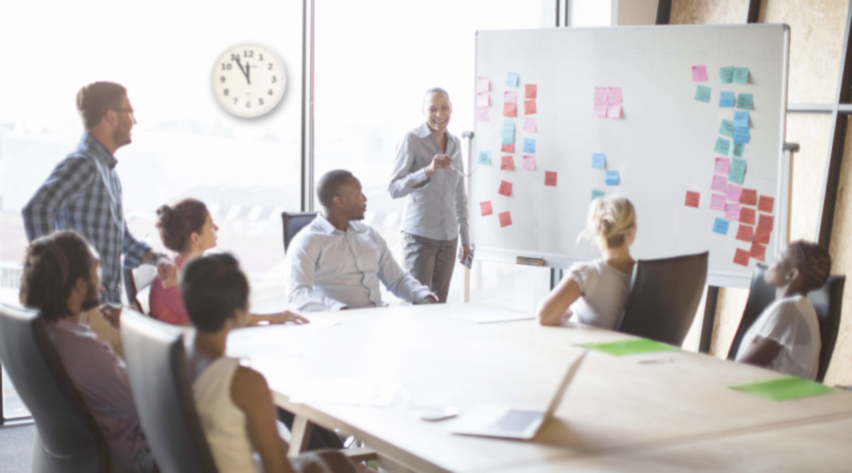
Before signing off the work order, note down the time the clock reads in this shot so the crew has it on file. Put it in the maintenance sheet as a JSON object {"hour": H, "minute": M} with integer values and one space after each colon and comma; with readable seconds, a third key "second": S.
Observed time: {"hour": 11, "minute": 55}
